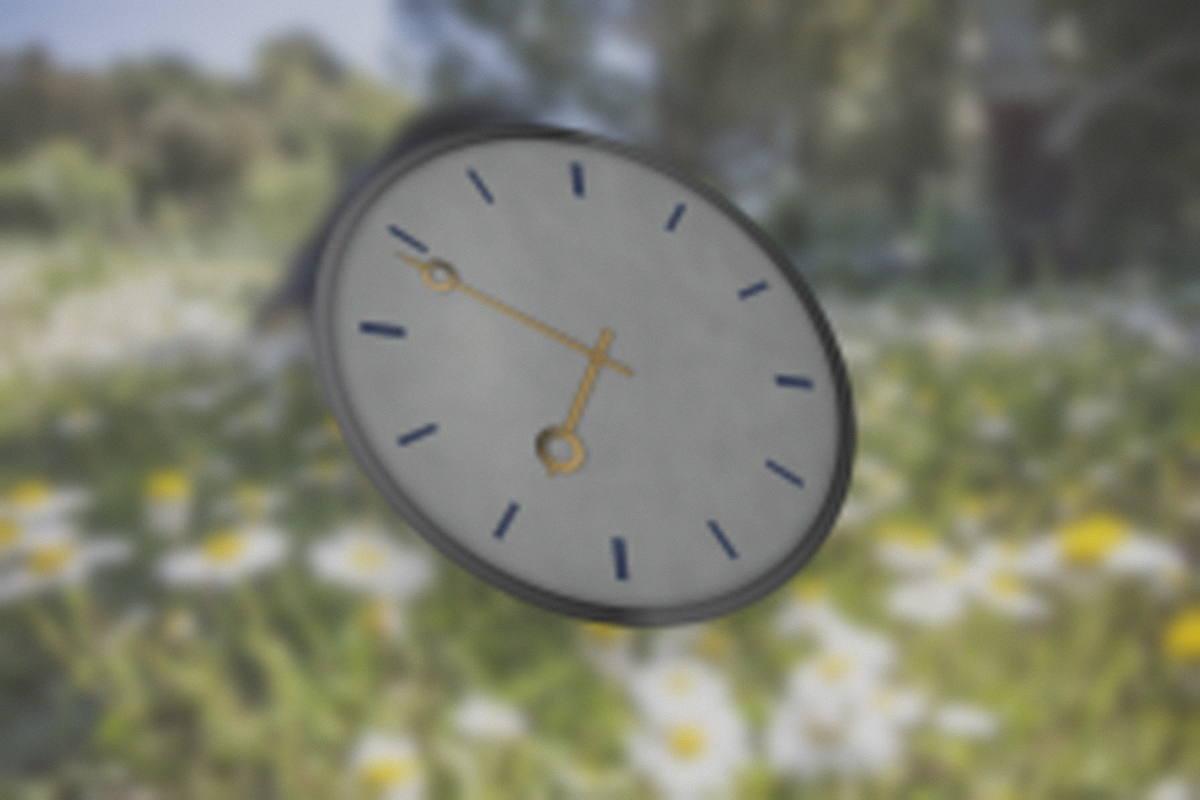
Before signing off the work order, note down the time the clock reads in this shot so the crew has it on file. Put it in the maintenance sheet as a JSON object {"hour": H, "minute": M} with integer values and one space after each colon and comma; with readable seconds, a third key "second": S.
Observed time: {"hour": 6, "minute": 49}
